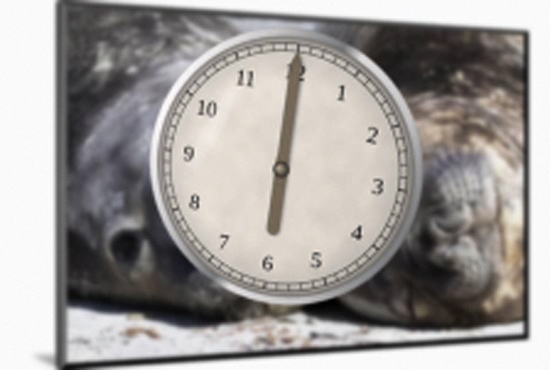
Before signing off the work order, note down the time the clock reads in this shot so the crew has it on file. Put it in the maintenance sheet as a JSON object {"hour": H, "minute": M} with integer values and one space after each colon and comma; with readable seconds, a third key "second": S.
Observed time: {"hour": 6, "minute": 0}
